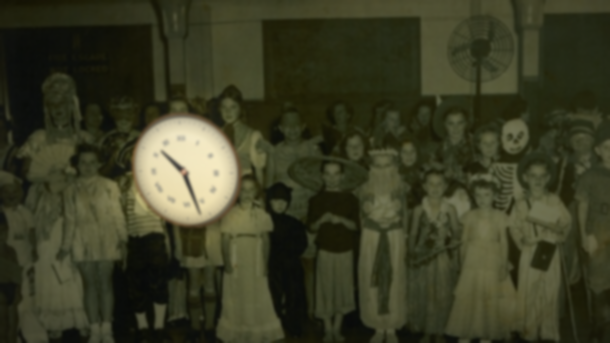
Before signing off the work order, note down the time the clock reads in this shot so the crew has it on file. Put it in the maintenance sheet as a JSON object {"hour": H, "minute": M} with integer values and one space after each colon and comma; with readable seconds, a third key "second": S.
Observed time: {"hour": 10, "minute": 27}
